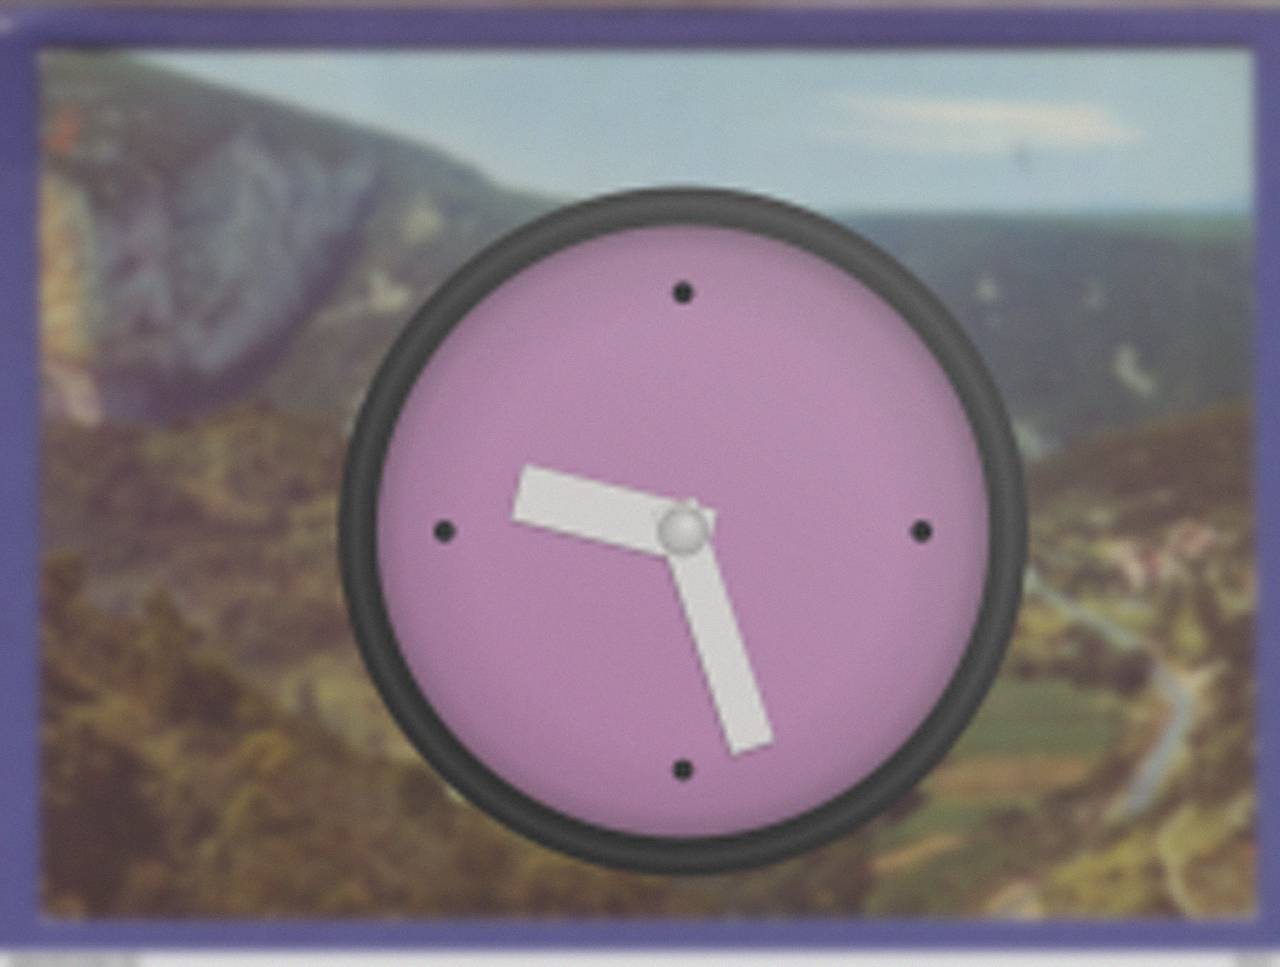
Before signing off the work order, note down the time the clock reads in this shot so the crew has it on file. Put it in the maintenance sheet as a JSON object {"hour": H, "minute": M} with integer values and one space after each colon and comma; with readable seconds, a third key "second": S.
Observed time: {"hour": 9, "minute": 27}
